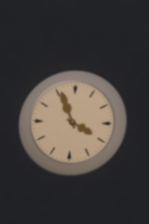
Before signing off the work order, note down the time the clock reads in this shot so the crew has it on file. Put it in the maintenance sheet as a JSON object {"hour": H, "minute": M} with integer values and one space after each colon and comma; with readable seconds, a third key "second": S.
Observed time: {"hour": 3, "minute": 56}
